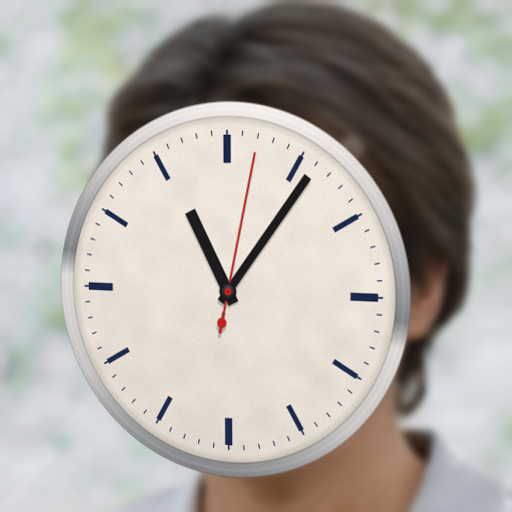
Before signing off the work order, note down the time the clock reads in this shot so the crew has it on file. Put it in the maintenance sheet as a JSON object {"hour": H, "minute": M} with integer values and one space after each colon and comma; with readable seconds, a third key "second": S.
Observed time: {"hour": 11, "minute": 6, "second": 2}
